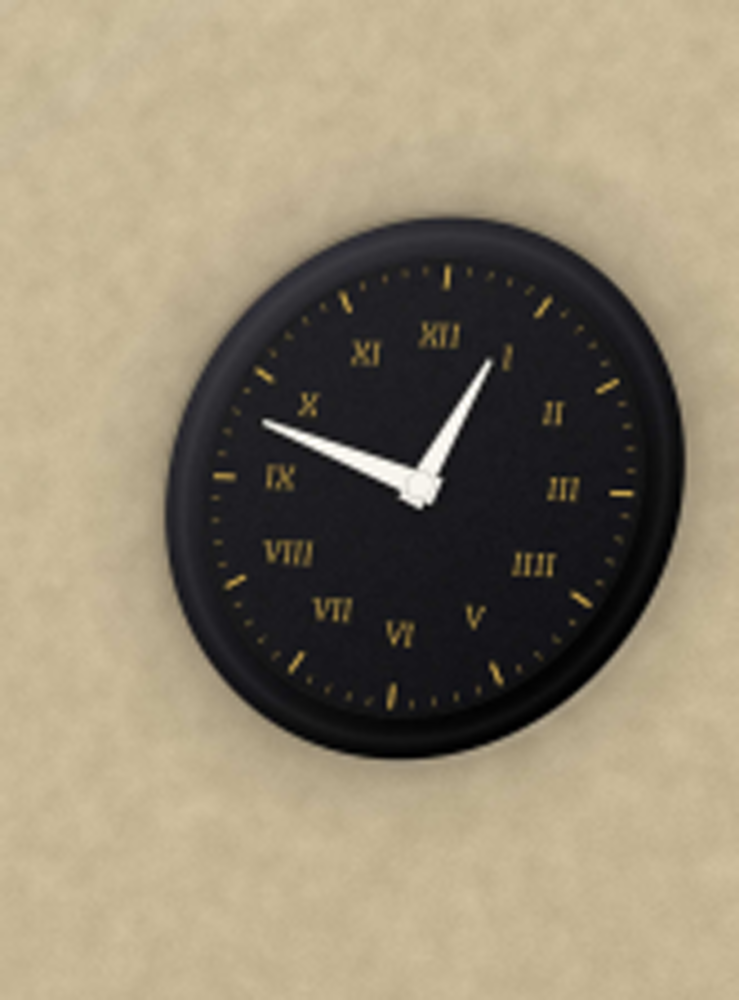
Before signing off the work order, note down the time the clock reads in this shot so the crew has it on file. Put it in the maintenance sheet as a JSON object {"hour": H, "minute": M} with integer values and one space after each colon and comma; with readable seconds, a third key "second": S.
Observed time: {"hour": 12, "minute": 48}
